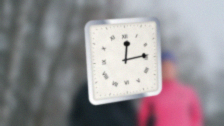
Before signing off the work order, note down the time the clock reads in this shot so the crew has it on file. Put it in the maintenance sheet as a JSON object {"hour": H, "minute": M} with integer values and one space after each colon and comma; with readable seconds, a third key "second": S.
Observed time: {"hour": 12, "minute": 14}
